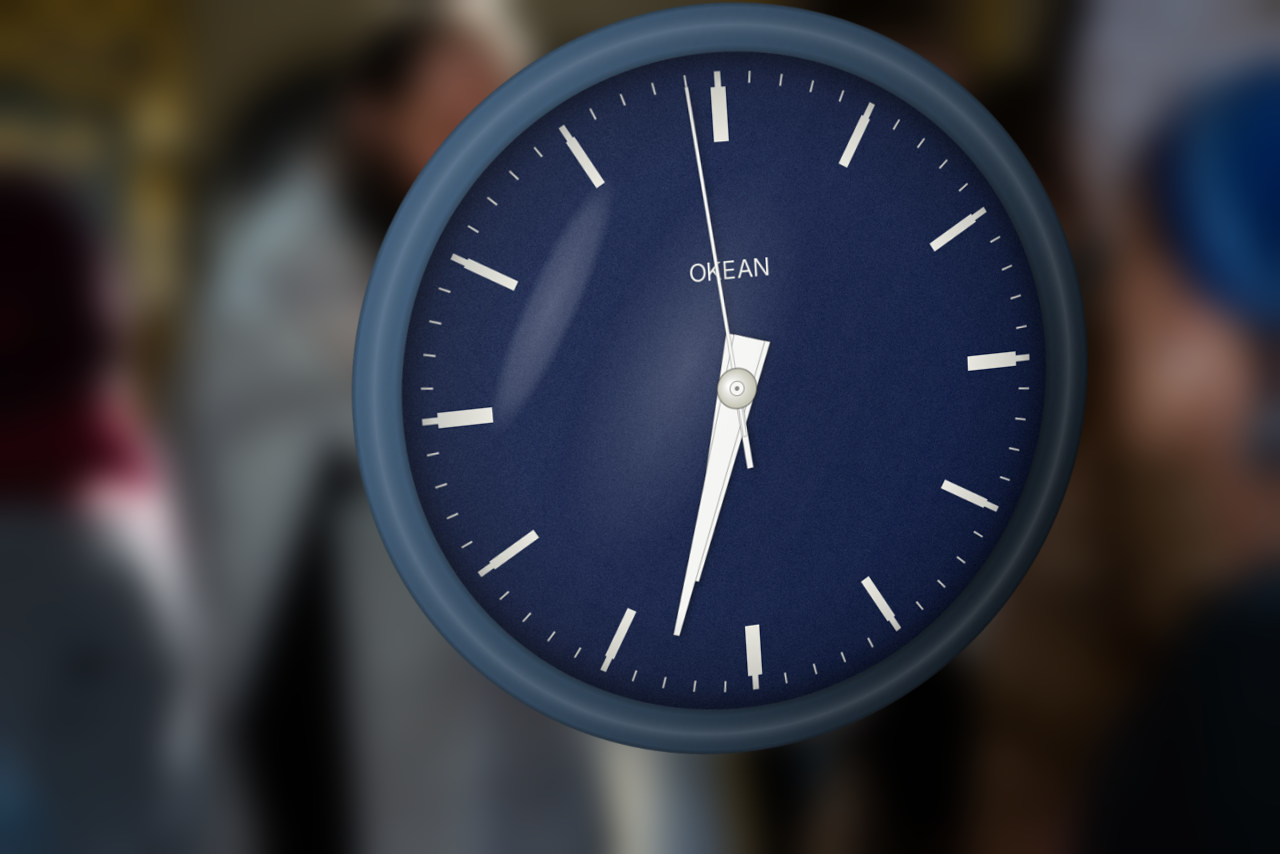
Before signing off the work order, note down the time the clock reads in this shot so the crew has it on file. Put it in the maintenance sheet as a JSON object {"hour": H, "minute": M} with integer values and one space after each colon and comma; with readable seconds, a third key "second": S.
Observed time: {"hour": 6, "minute": 32, "second": 59}
